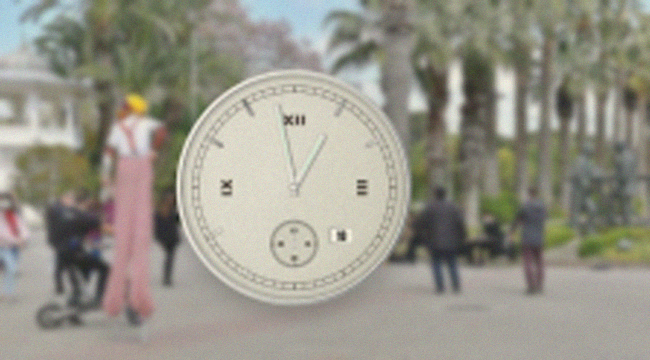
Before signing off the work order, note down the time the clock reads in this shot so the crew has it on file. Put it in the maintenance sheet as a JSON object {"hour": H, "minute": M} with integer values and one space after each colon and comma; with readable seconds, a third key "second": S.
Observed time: {"hour": 12, "minute": 58}
